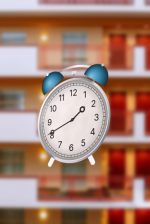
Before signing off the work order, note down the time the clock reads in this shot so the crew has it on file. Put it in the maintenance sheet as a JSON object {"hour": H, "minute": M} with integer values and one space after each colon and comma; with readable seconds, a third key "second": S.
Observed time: {"hour": 1, "minute": 41}
